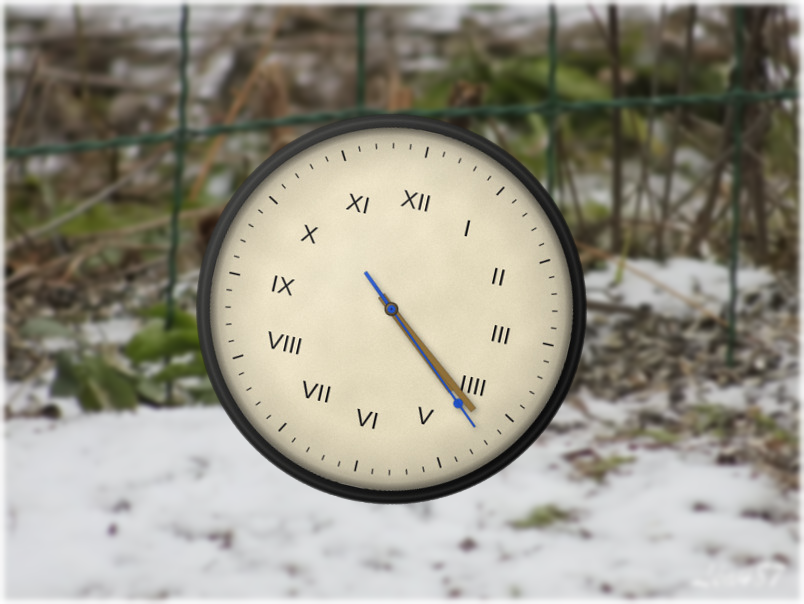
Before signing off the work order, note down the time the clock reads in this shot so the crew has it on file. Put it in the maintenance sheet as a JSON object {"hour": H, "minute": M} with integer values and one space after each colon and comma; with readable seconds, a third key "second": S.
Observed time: {"hour": 4, "minute": 21, "second": 22}
